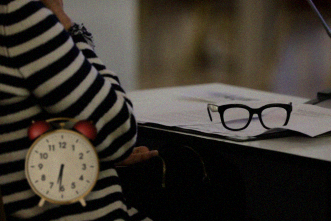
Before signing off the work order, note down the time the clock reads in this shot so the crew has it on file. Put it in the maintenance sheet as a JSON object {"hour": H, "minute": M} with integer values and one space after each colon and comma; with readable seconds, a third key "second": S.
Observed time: {"hour": 6, "minute": 31}
